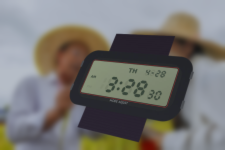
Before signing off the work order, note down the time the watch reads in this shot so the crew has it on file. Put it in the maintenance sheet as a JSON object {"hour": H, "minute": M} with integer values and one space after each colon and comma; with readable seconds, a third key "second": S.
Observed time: {"hour": 3, "minute": 28, "second": 30}
